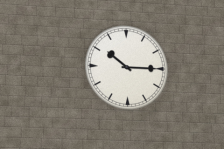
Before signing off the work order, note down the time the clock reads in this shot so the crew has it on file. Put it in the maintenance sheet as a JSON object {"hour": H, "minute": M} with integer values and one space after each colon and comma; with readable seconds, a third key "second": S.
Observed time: {"hour": 10, "minute": 15}
